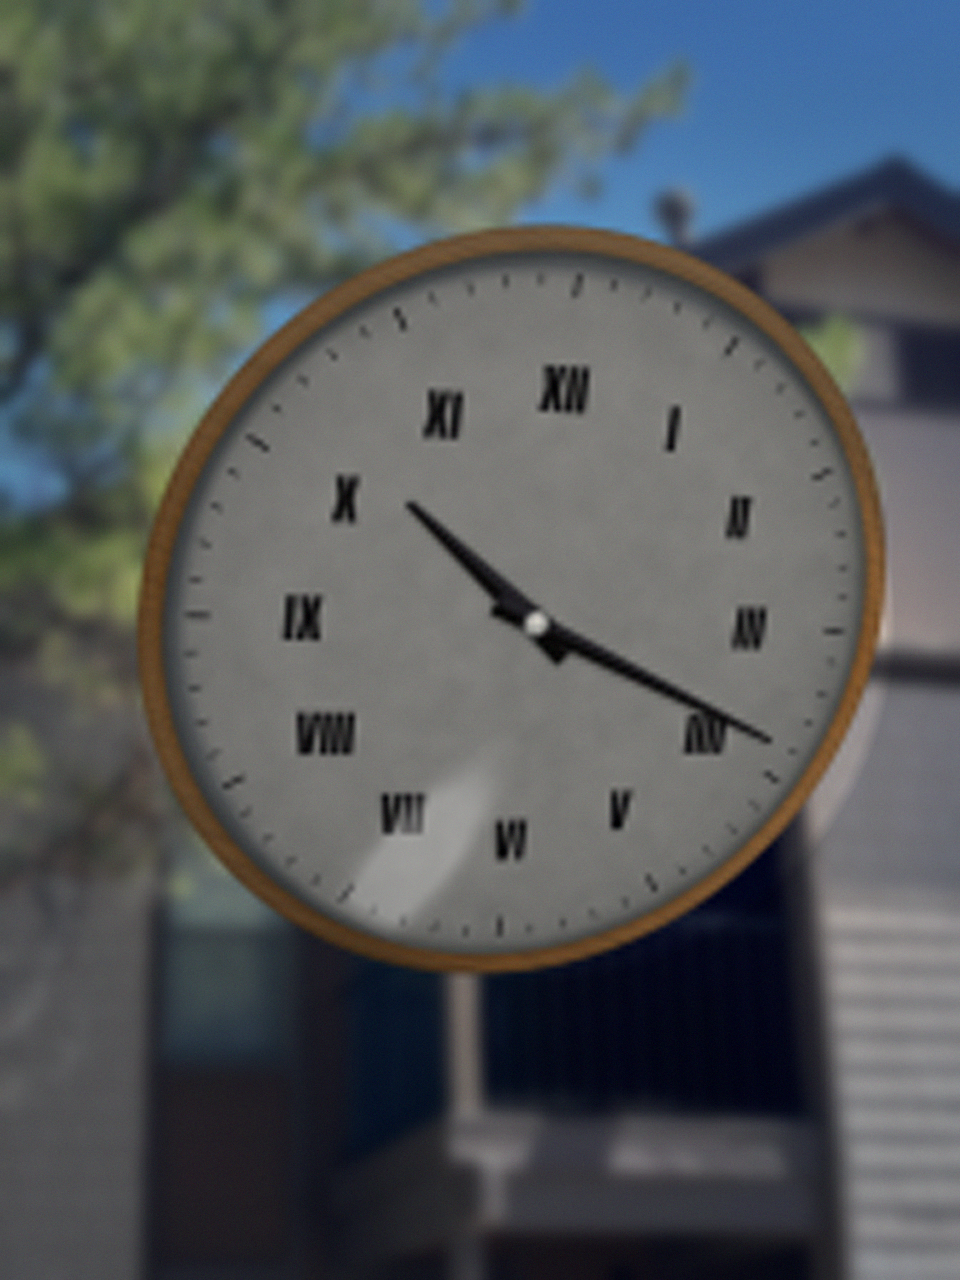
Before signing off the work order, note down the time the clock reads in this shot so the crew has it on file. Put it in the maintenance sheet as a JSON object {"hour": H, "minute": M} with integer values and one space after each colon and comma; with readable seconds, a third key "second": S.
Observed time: {"hour": 10, "minute": 19}
